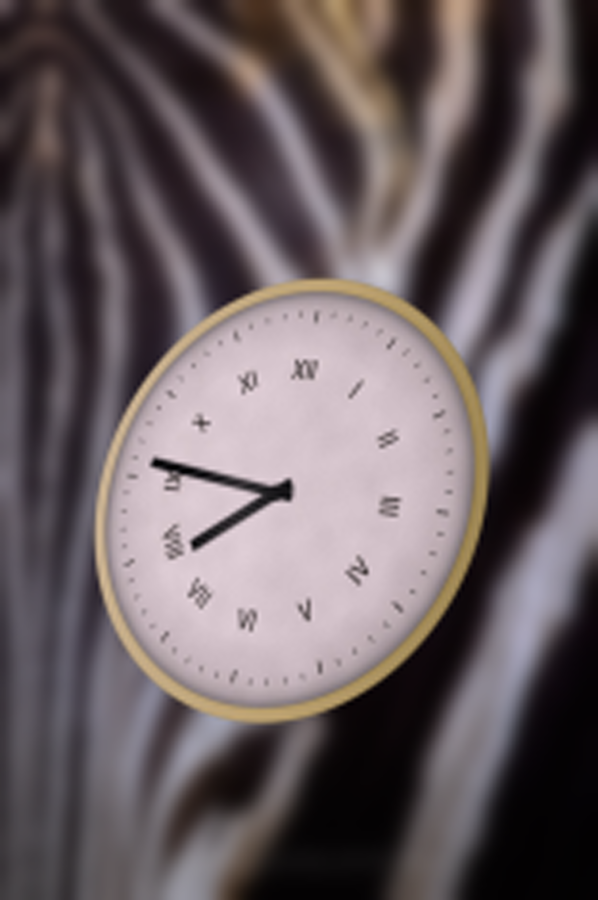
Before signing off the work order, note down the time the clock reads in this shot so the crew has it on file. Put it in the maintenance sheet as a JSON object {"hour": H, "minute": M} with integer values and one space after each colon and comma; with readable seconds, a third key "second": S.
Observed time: {"hour": 7, "minute": 46}
